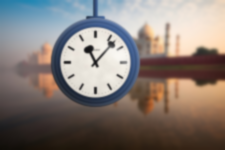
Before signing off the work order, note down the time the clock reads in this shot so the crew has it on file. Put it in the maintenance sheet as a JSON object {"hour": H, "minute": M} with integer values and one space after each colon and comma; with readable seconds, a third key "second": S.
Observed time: {"hour": 11, "minute": 7}
